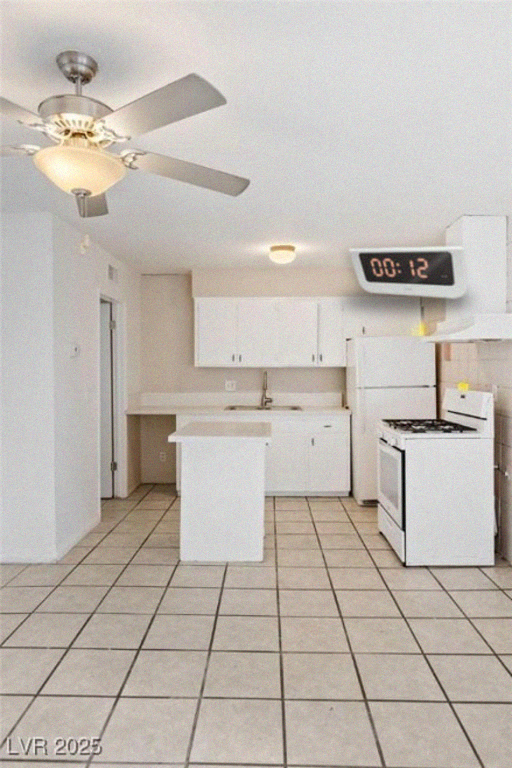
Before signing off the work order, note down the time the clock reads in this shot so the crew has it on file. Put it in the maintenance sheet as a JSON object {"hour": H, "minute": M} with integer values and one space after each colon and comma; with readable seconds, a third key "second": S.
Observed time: {"hour": 0, "minute": 12}
